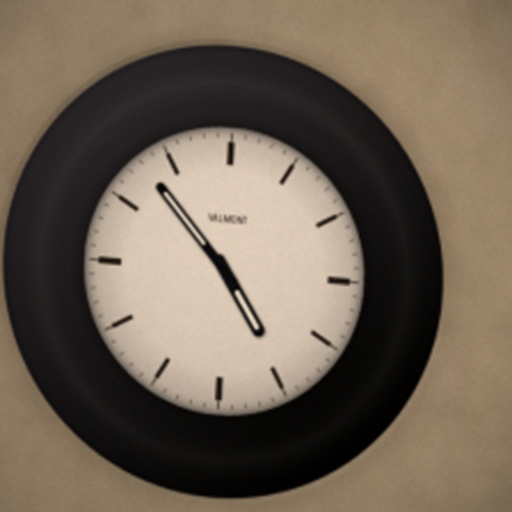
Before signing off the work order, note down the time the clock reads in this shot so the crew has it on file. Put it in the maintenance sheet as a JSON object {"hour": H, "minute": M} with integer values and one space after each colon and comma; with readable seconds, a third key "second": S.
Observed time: {"hour": 4, "minute": 53}
